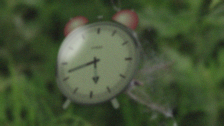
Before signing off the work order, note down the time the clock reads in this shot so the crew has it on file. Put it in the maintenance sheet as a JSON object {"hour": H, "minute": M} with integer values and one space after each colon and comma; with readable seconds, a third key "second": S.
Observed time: {"hour": 5, "minute": 42}
